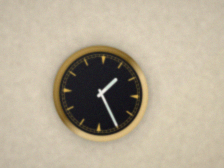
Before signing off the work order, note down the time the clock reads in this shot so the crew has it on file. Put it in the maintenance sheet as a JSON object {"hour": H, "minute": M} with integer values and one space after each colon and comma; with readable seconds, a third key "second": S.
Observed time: {"hour": 1, "minute": 25}
